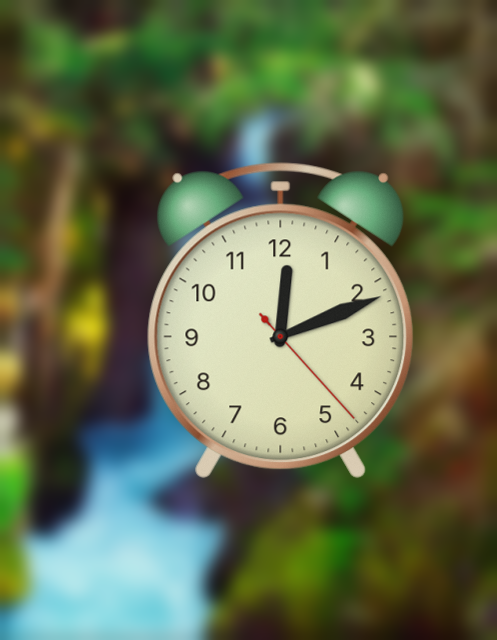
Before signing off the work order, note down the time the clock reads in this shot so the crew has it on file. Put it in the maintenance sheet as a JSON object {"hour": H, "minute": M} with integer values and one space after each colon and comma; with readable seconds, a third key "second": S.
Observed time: {"hour": 12, "minute": 11, "second": 23}
